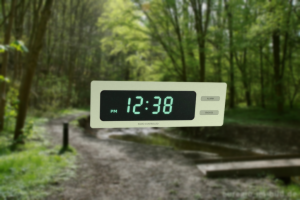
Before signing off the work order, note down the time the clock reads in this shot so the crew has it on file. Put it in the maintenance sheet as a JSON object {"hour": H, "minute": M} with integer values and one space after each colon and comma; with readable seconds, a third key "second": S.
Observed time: {"hour": 12, "minute": 38}
